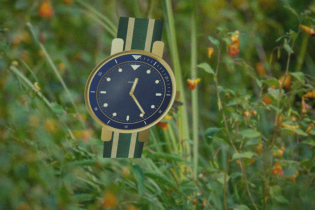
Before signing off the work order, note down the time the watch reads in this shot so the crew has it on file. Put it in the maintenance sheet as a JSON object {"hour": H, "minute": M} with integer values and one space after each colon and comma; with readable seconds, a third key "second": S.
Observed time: {"hour": 12, "minute": 24}
